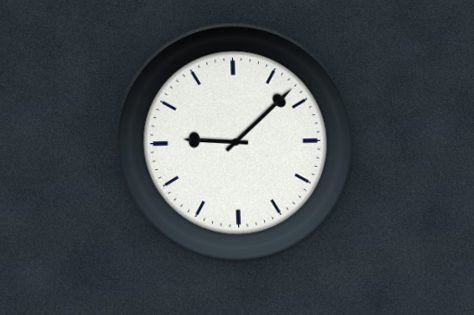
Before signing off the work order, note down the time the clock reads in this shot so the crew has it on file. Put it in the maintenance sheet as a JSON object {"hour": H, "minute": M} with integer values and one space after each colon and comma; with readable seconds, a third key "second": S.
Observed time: {"hour": 9, "minute": 8}
